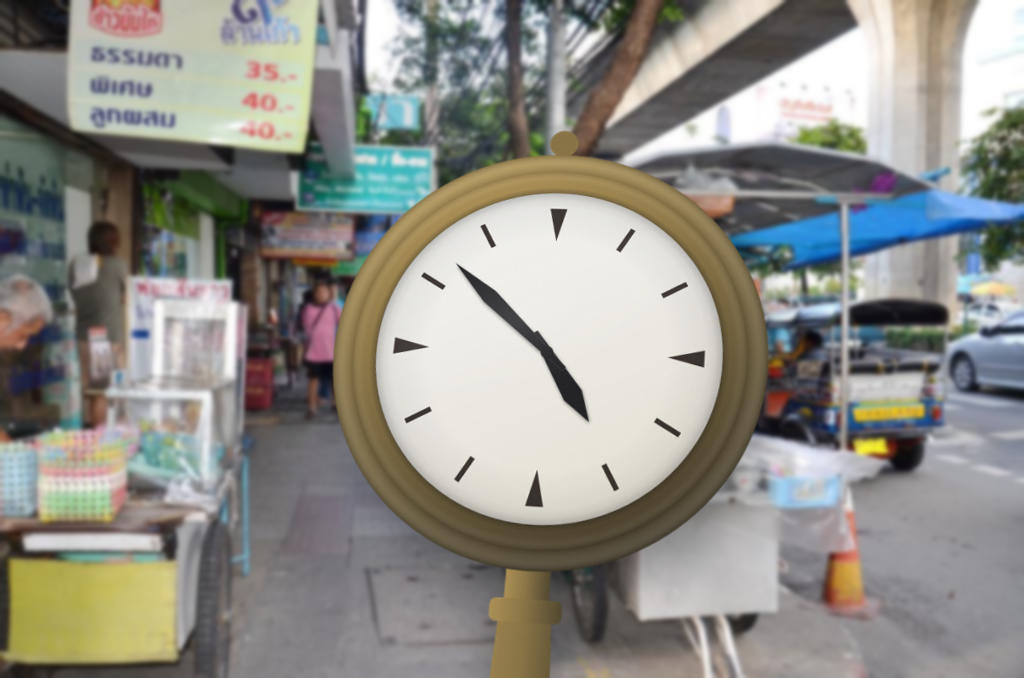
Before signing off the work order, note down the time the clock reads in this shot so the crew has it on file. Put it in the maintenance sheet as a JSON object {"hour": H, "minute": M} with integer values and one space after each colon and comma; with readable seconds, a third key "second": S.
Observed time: {"hour": 4, "minute": 52}
